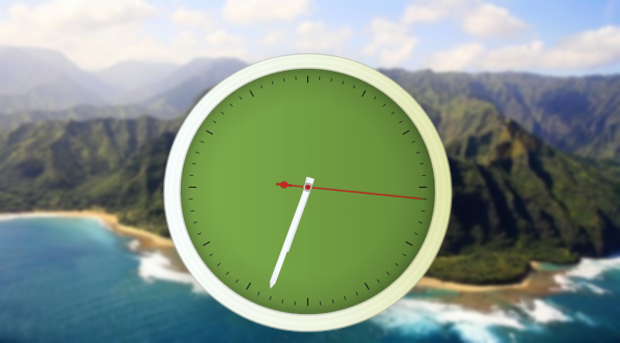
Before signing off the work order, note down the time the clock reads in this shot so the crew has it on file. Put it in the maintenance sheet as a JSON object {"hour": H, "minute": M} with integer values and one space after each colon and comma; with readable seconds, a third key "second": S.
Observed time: {"hour": 6, "minute": 33, "second": 16}
